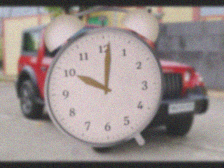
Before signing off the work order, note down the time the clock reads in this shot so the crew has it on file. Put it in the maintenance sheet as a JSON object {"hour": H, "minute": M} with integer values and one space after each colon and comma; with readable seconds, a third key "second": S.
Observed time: {"hour": 10, "minute": 1}
